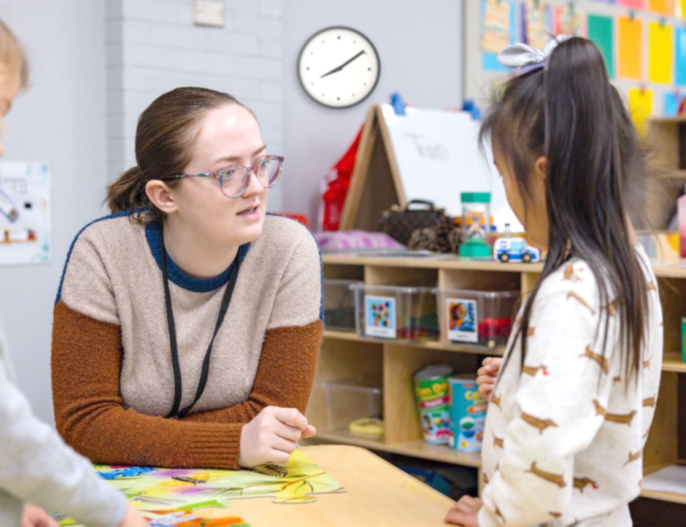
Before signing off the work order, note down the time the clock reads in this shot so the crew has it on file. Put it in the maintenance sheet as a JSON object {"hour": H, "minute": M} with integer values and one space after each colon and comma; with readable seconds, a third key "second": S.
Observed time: {"hour": 8, "minute": 9}
